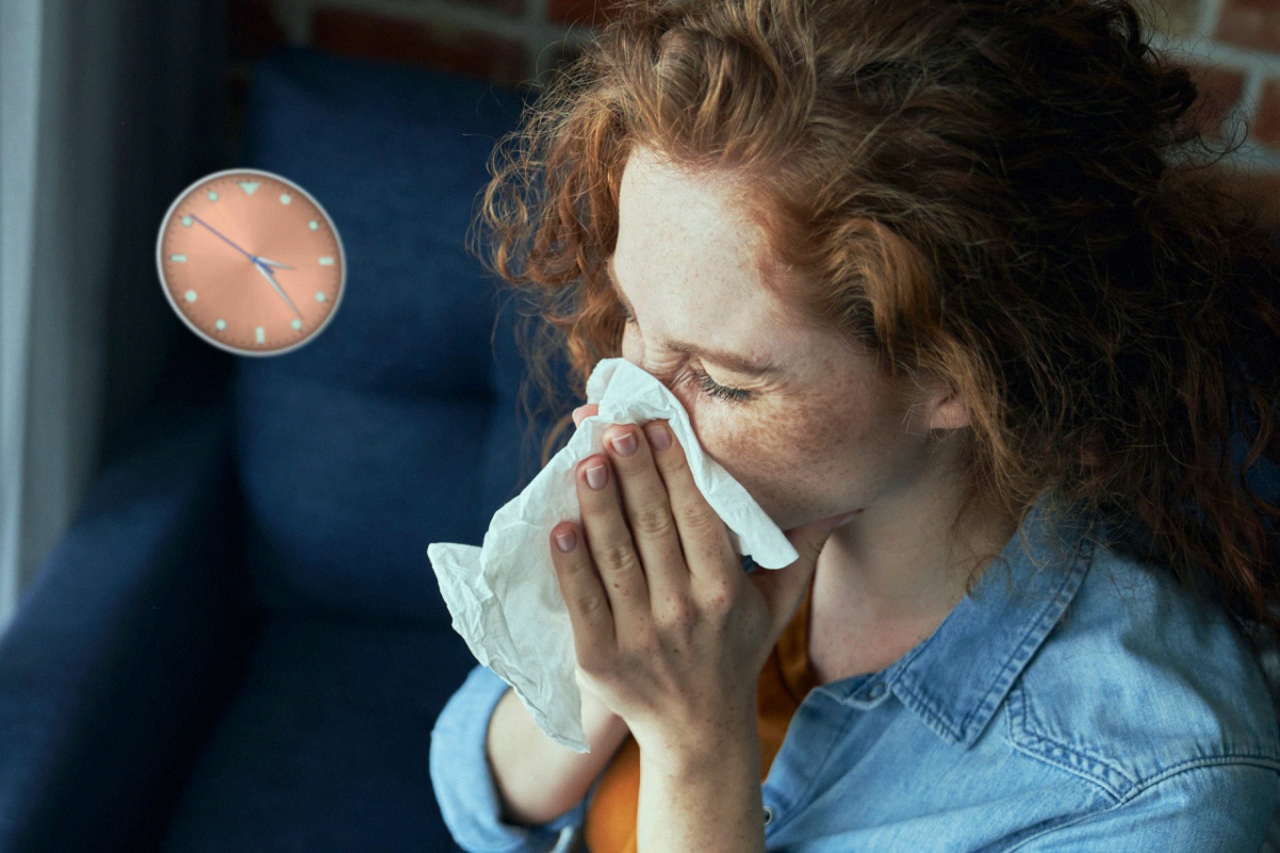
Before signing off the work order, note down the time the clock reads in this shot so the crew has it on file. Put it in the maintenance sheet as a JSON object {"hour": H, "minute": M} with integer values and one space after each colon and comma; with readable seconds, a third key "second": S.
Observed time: {"hour": 3, "minute": 23, "second": 51}
